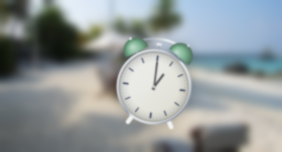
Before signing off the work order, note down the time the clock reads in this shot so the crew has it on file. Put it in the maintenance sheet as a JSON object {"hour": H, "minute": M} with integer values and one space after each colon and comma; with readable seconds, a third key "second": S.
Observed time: {"hour": 1, "minute": 0}
